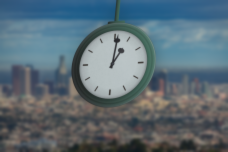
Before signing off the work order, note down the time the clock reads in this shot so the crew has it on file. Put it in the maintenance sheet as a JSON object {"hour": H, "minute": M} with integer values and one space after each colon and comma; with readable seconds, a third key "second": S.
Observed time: {"hour": 1, "minute": 1}
